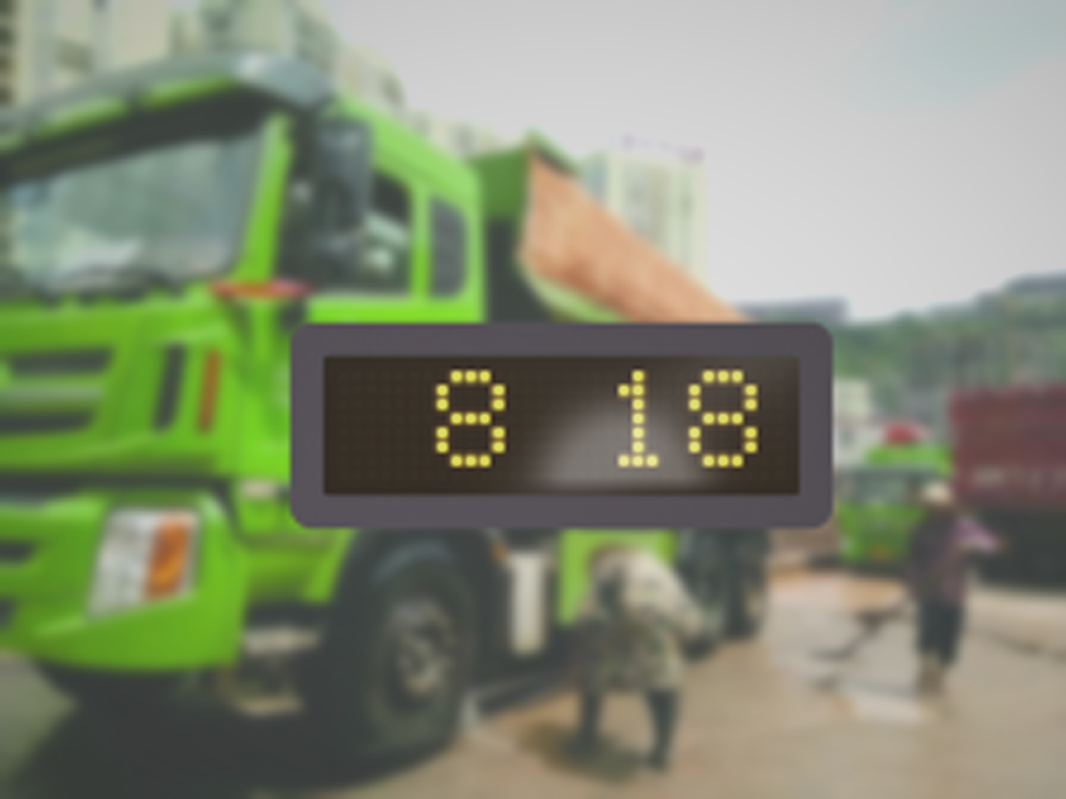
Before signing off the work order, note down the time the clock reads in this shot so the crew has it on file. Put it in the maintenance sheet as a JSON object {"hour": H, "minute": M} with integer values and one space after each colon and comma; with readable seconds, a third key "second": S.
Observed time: {"hour": 8, "minute": 18}
